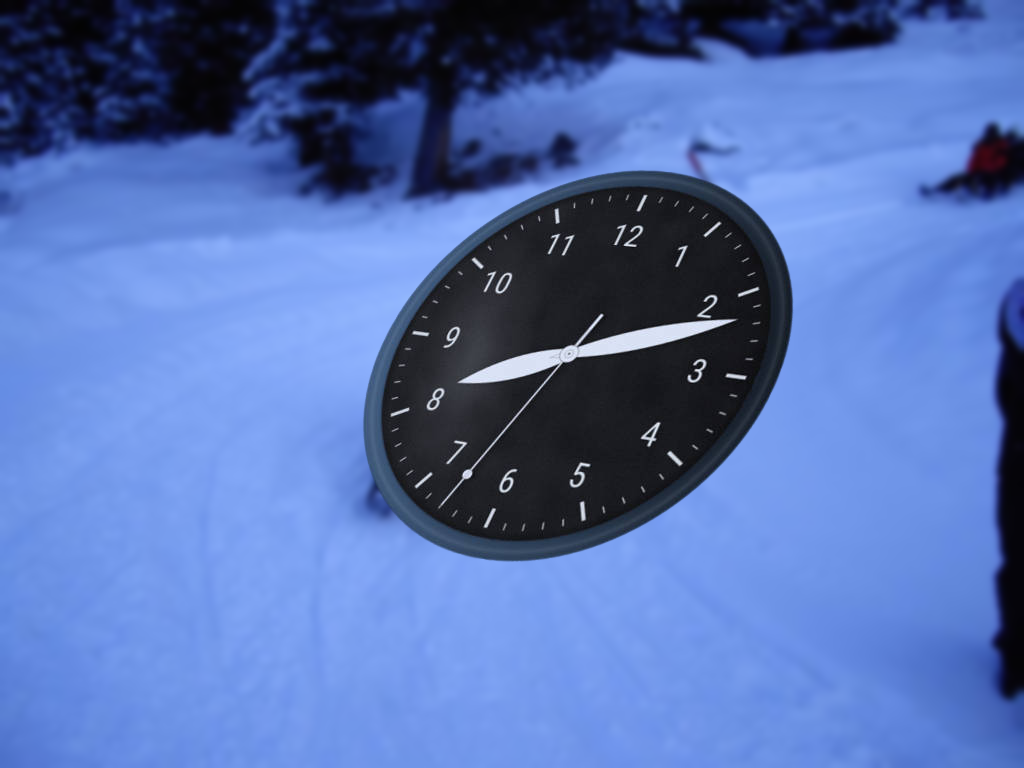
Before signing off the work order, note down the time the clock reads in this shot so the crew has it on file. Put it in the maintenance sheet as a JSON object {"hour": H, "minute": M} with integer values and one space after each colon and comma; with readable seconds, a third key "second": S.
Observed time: {"hour": 8, "minute": 11, "second": 33}
